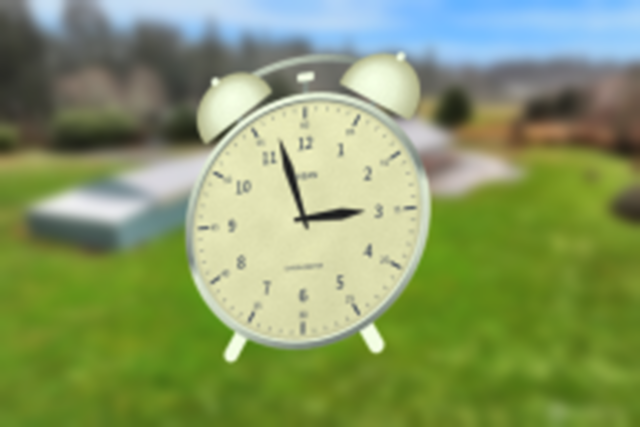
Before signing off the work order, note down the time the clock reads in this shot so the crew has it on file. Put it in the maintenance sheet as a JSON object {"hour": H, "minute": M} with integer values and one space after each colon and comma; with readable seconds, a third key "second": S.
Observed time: {"hour": 2, "minute": 57}
